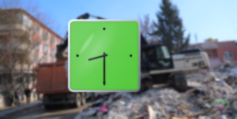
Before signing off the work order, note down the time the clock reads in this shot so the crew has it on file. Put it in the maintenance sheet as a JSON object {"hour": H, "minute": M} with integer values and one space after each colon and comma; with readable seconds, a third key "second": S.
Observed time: {"hour": 8, "minute": 30}
